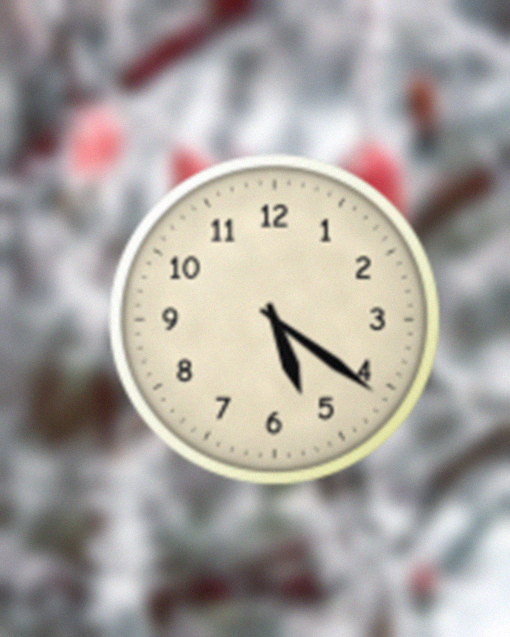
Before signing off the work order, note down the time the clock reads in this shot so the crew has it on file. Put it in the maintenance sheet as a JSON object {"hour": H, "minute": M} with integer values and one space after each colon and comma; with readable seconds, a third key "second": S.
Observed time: {"hour": 5, "minute": 21}
